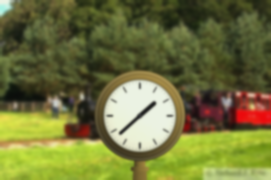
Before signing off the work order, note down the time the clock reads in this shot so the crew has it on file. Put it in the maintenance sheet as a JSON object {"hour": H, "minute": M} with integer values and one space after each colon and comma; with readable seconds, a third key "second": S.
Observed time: {"hour": 1, "minute": 38}
